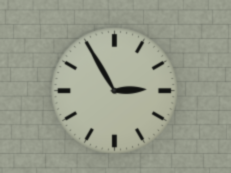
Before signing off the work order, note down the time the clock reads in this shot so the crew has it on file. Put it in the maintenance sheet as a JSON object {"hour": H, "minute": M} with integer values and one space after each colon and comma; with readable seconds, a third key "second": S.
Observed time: {"hour": 2, "minute": 55}
